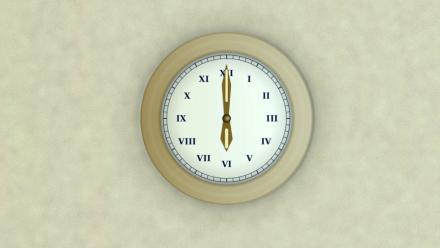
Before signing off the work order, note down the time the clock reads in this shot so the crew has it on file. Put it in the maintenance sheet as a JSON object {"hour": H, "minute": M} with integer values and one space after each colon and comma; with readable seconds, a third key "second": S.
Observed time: {"hour": 6, "minute": 0}
